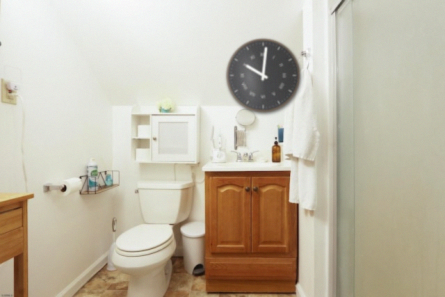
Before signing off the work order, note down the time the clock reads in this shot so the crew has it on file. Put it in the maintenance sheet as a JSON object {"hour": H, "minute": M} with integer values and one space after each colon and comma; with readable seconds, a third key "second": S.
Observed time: {"hour": 10, "minute": 1}
